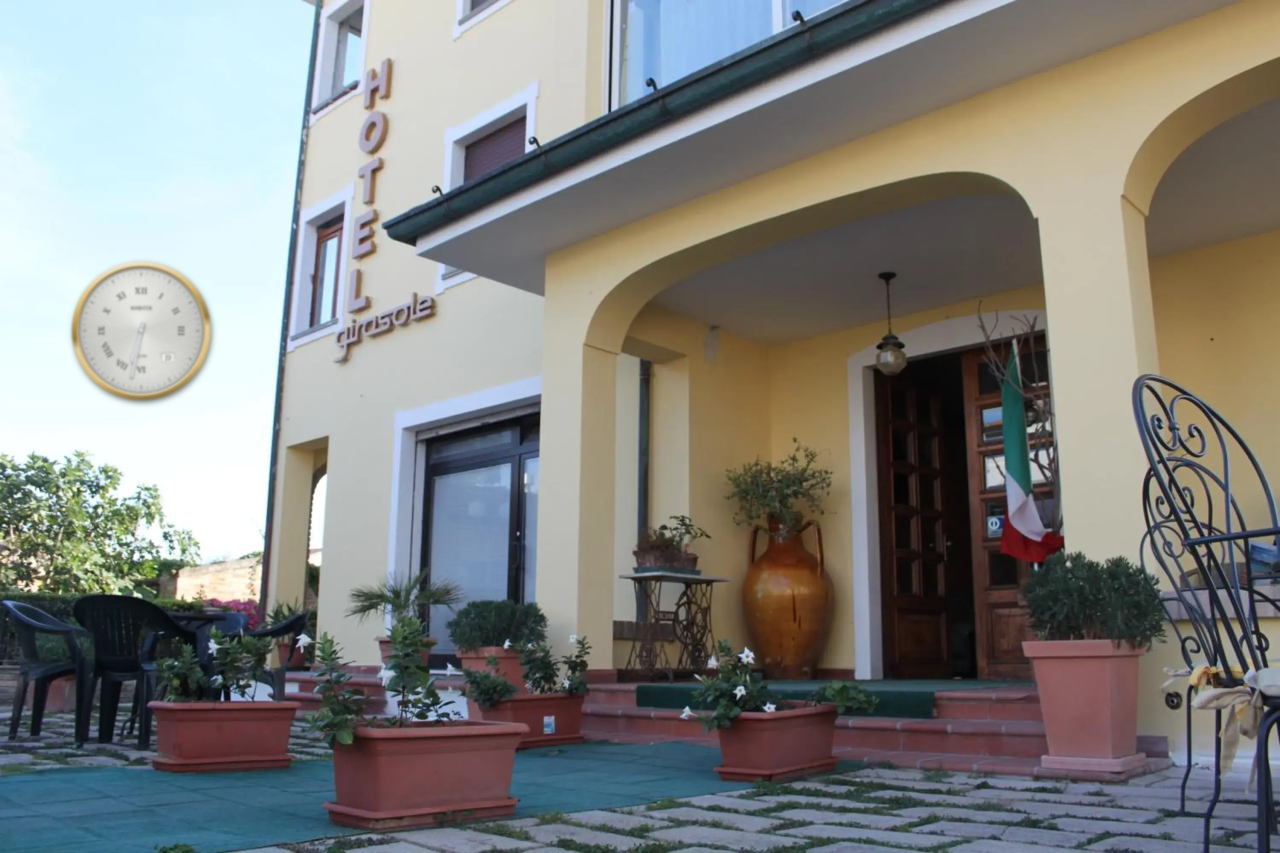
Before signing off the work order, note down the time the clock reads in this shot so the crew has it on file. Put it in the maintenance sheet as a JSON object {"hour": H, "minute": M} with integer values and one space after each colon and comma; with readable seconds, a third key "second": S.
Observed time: {"hour": 6, "minute": 32}
